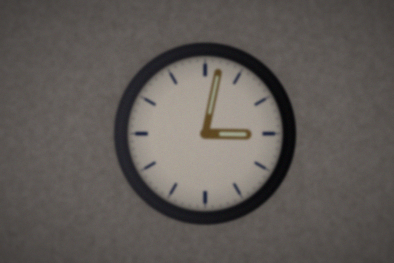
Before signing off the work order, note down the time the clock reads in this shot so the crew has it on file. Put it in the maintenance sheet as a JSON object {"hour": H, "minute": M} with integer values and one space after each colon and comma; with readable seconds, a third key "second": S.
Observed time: {"hour": 3, "minute": 2}
